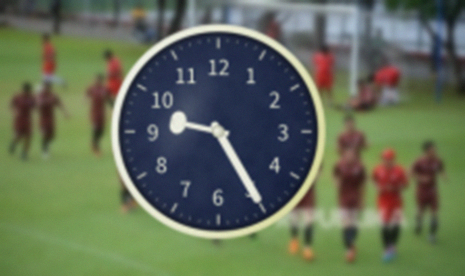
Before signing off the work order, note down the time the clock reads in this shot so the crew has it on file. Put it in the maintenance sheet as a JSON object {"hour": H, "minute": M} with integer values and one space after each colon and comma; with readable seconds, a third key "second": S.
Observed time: {"hour": 9, "minute": 25}
